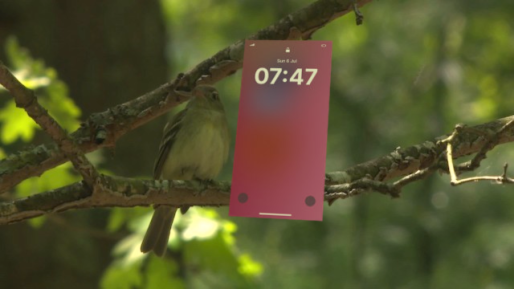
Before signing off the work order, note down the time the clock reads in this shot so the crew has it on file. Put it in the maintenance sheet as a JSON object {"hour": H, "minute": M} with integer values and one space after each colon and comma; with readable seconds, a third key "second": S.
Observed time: {"hour": 7, "minute": 47}
